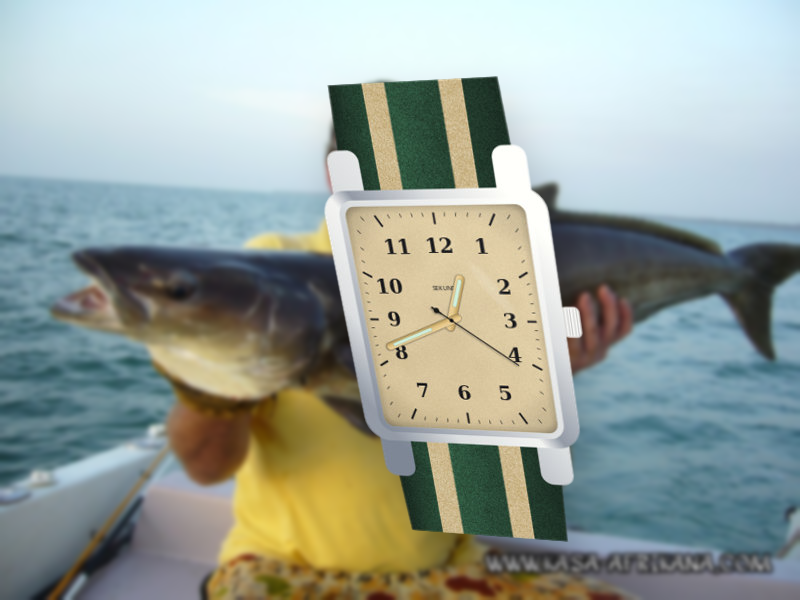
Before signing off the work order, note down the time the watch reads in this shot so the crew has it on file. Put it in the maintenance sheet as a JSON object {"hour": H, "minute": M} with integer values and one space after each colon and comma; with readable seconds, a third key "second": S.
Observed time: {"hour": 12, "minute": 41, "second": 21}
